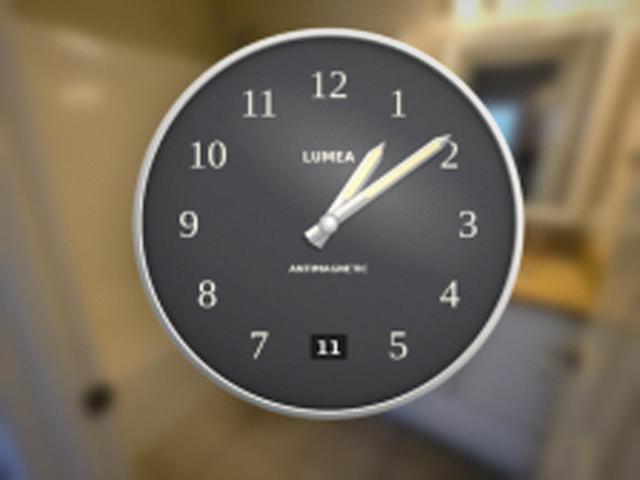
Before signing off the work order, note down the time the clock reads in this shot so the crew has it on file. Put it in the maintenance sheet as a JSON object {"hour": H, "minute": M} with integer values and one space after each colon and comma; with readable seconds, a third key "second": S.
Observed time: {"hour": 1, "minute": 9}
